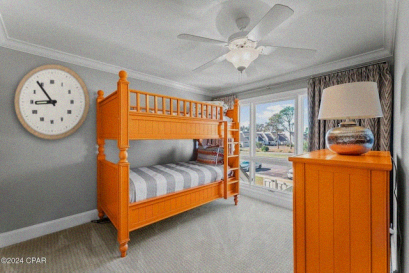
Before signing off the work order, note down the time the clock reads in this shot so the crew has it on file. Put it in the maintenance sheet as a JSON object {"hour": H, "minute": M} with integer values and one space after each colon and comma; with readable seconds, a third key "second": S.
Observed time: {"hour": 8, "minute": 54}
